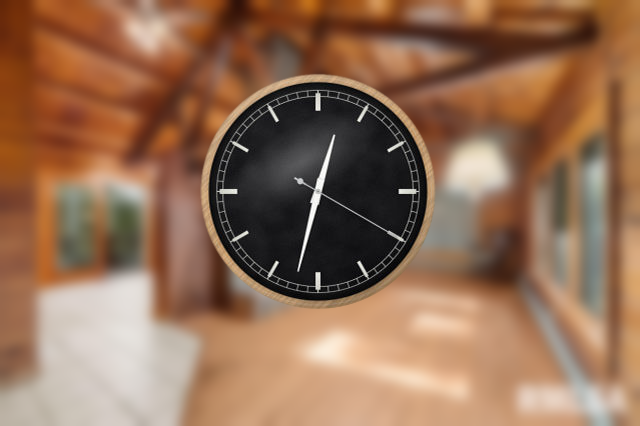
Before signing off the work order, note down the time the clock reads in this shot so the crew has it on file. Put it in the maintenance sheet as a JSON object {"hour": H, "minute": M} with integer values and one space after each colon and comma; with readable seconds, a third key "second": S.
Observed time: {"hour": 12, "minute": 32, "second": 20}
